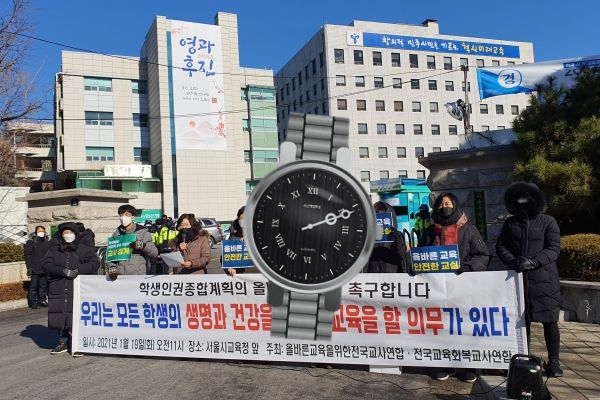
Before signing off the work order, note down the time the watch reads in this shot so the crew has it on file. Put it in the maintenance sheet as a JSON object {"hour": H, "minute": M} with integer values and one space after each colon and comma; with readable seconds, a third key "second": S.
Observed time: {"hour": 2, "minute": 11}
